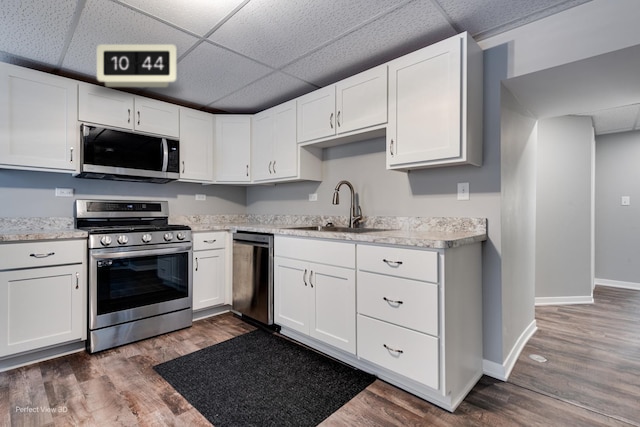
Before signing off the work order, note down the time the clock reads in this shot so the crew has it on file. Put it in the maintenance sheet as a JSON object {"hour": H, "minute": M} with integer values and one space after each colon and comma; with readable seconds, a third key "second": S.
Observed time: {"hour": 10, "minute": 44}
